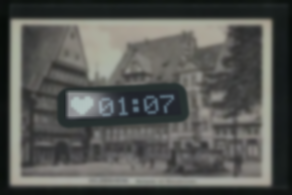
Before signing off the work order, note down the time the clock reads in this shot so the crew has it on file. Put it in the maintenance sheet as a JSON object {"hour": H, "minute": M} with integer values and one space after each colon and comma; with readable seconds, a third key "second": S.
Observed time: {"hour": 1, "minute": 7}
